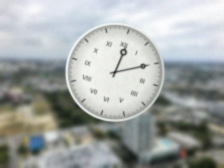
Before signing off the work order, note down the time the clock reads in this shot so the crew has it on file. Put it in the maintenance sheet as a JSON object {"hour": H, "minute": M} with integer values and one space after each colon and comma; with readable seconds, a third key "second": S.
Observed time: {"hour": 12, "minute": 10}
